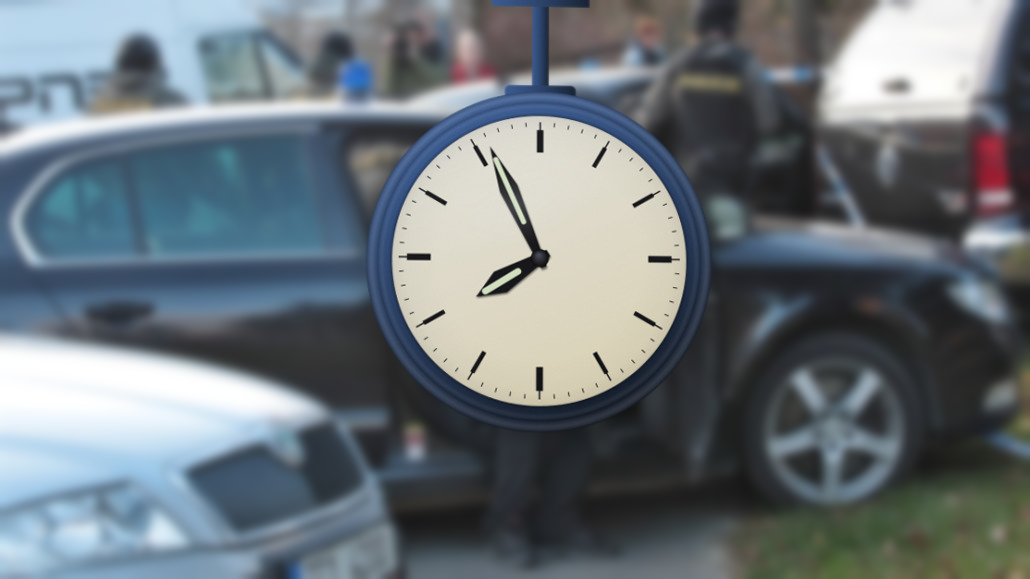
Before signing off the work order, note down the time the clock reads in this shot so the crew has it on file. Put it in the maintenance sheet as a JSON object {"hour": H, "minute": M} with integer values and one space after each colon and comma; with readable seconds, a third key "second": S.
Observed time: {"hour": 7, "minute": 56}
